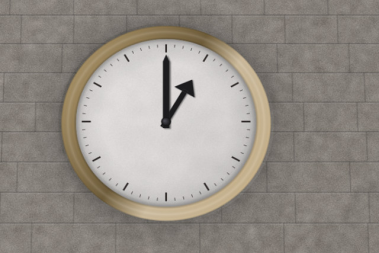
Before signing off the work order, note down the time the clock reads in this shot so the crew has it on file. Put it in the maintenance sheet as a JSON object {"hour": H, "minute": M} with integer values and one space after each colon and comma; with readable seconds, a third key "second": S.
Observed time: {"hour": 1, "minute": 0}
